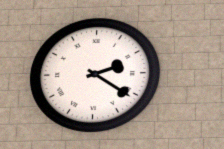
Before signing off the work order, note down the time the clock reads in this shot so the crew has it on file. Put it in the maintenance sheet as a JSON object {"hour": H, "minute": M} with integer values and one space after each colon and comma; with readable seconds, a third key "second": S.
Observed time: {"hour": 2, "minute": 21}
